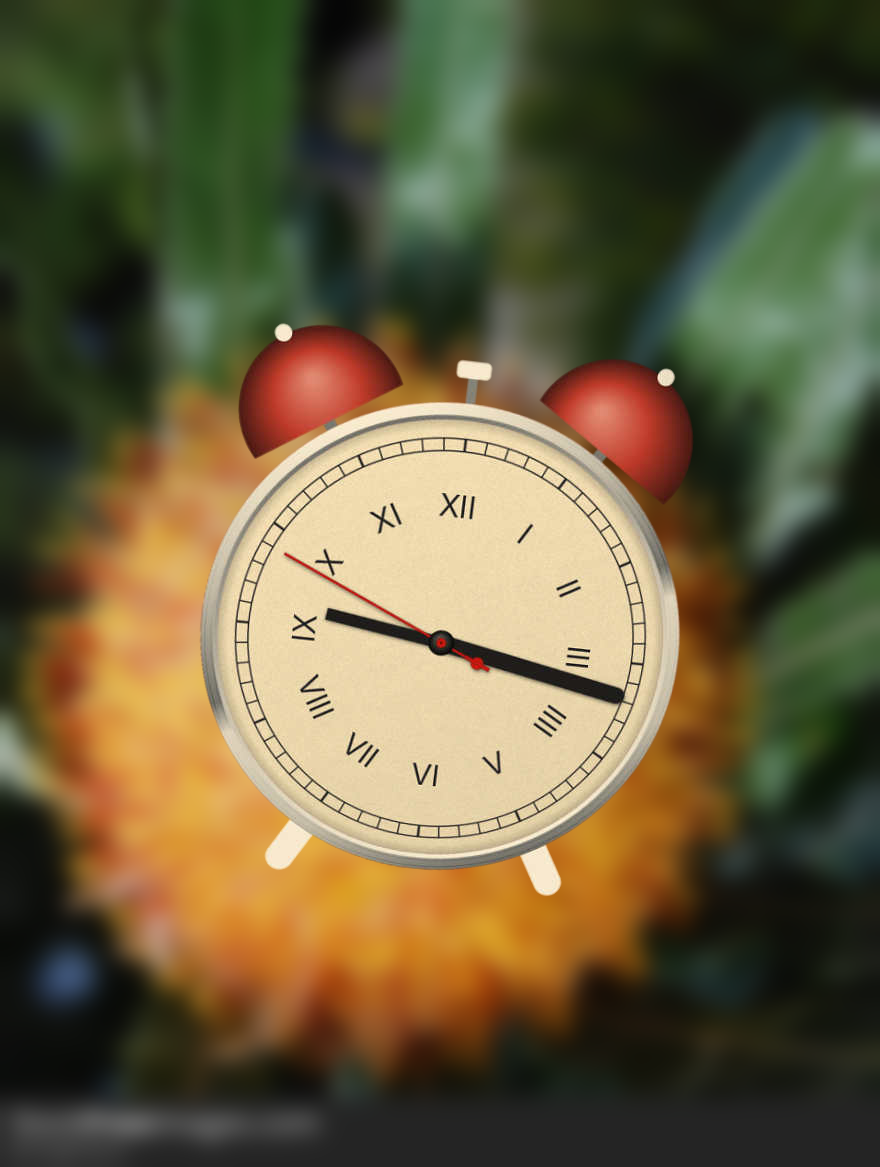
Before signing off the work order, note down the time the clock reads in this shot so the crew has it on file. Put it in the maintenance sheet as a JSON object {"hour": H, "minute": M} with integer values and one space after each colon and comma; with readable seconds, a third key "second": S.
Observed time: {"hour": 9, "minute": 16, "second": 49}
